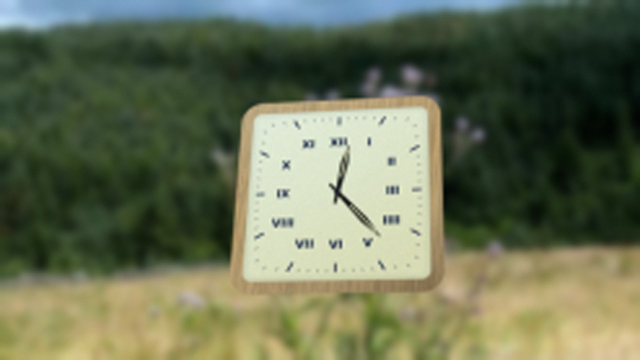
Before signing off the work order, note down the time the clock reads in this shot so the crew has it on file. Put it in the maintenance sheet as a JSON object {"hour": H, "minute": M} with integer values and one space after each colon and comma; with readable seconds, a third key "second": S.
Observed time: {"hour": 12, "minute": 23}
